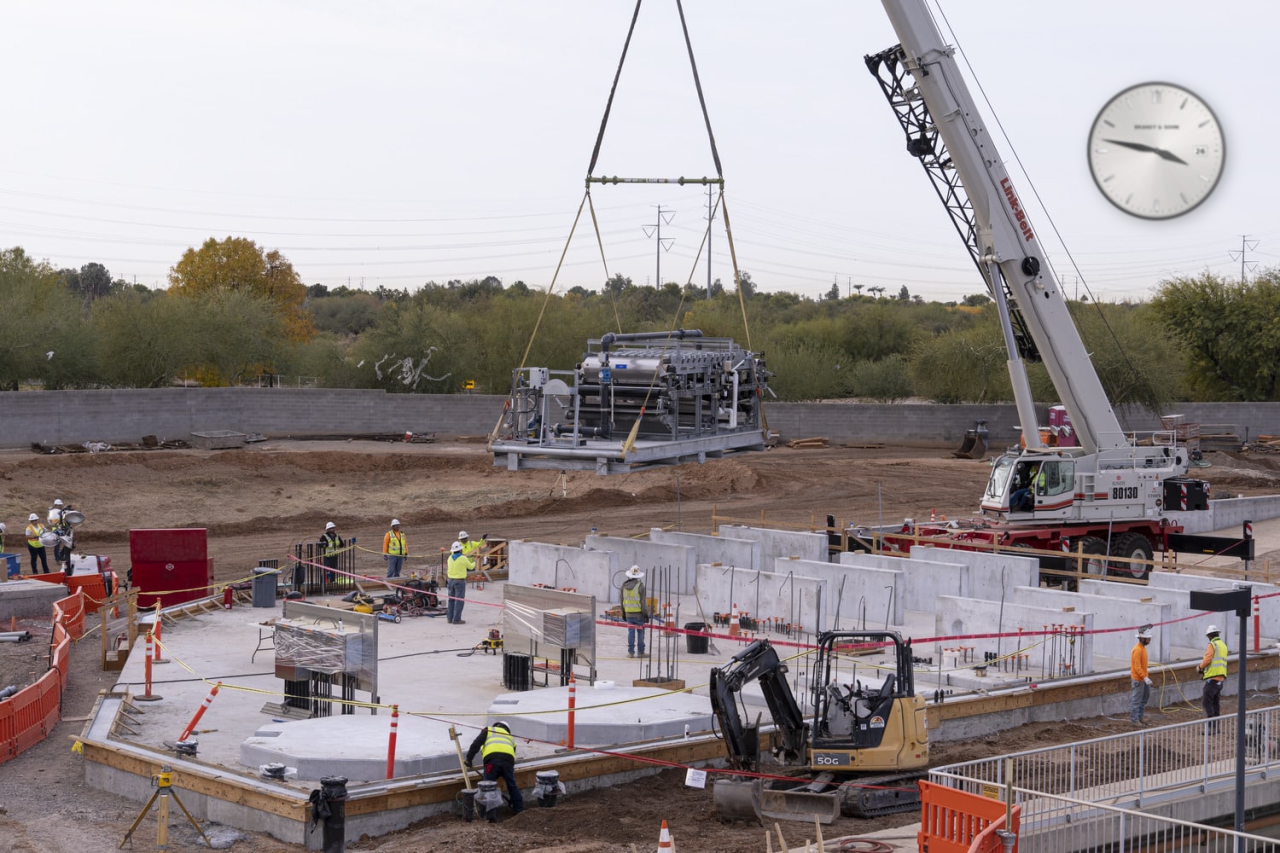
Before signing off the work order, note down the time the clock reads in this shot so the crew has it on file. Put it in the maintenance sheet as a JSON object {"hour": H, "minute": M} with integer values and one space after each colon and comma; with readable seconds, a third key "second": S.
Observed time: {"hour": 3, "minute": 47}
